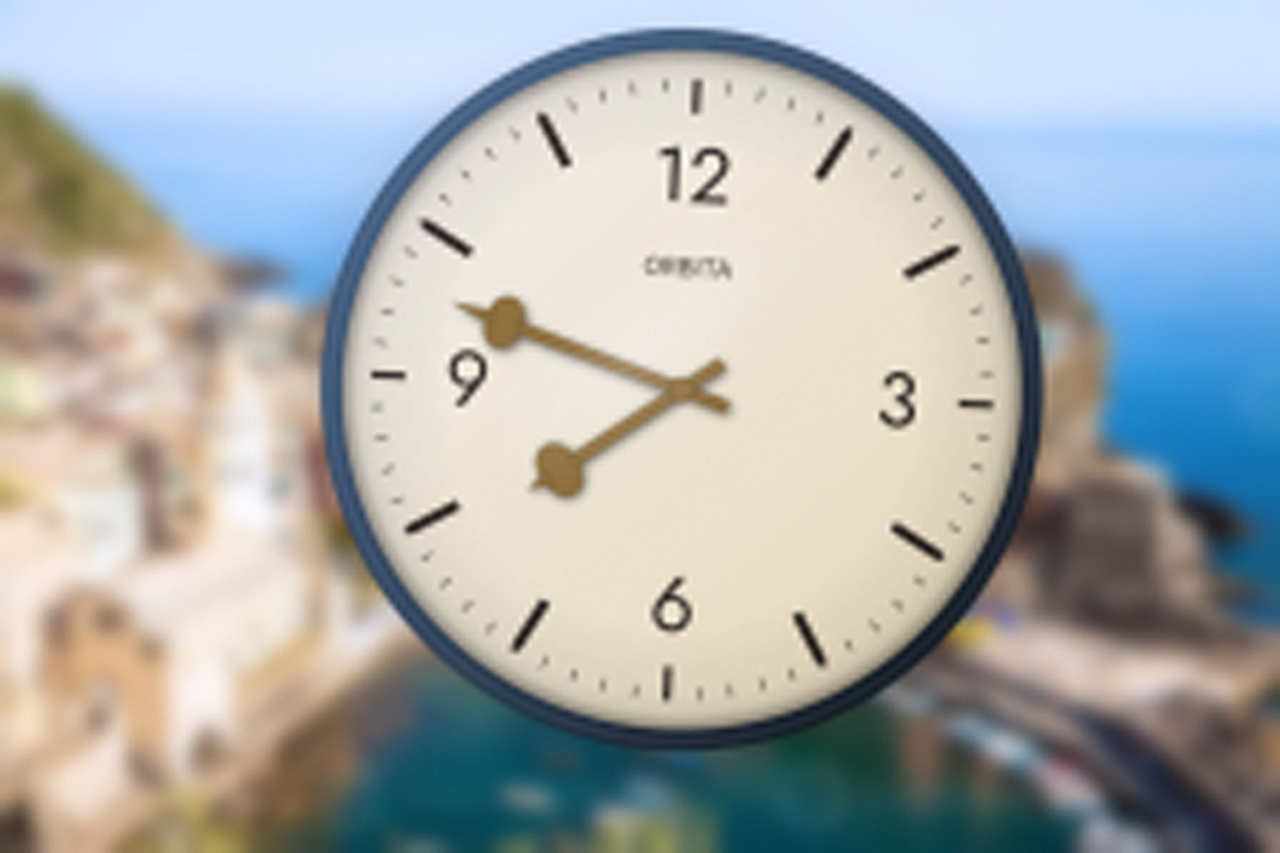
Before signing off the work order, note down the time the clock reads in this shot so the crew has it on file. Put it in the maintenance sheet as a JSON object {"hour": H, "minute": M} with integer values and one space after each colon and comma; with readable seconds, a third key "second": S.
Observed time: {"hour": 7, "minute": 48}
